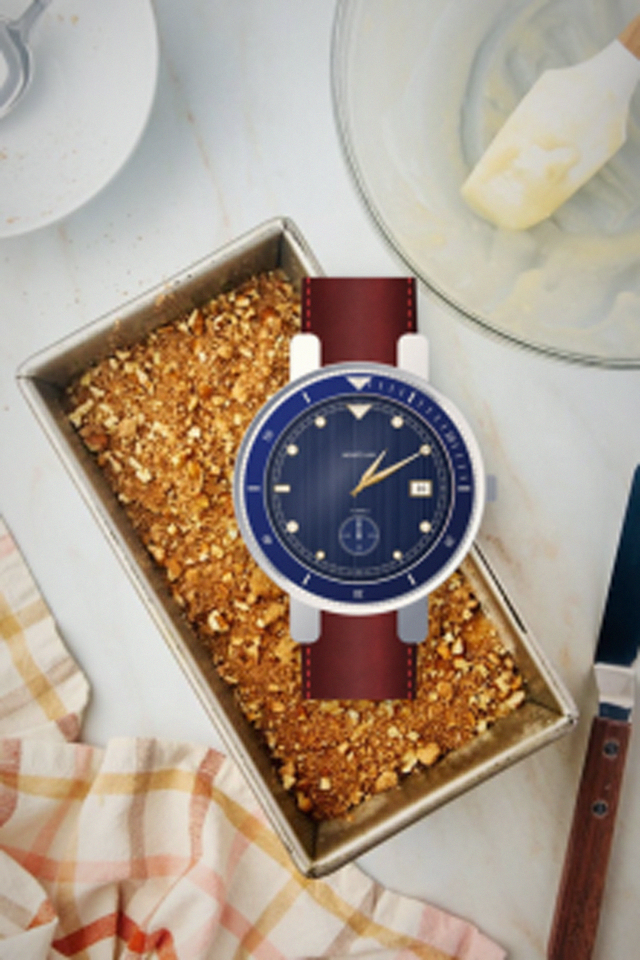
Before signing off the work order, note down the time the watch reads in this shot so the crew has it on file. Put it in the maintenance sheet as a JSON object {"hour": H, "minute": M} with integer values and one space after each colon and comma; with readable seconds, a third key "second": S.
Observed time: {"hour": 1, "minute": 10}
